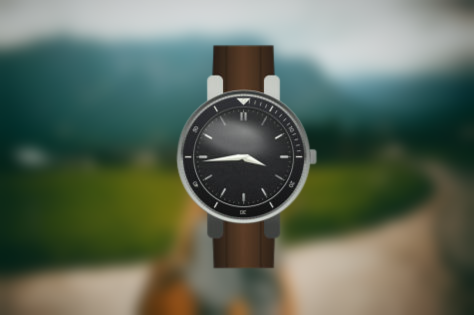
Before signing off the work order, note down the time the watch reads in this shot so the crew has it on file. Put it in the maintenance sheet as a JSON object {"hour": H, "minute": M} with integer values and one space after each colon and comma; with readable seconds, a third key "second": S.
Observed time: {"hour": 3, "minute": 44}
